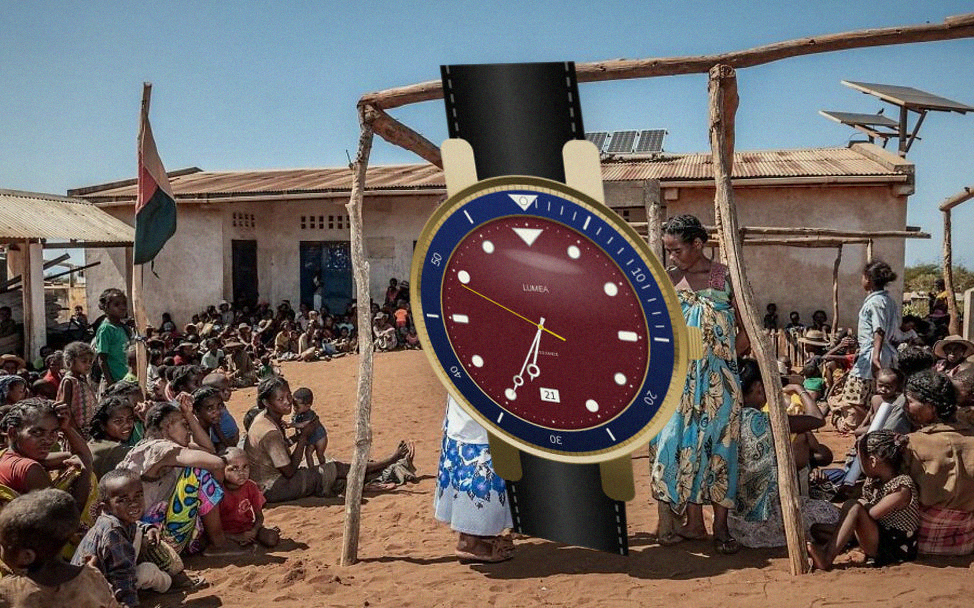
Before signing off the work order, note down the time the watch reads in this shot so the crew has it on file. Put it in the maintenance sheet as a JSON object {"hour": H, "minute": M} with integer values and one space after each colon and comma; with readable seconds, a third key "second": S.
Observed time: {"hour": 6, "minute": 34, "second": 49}
